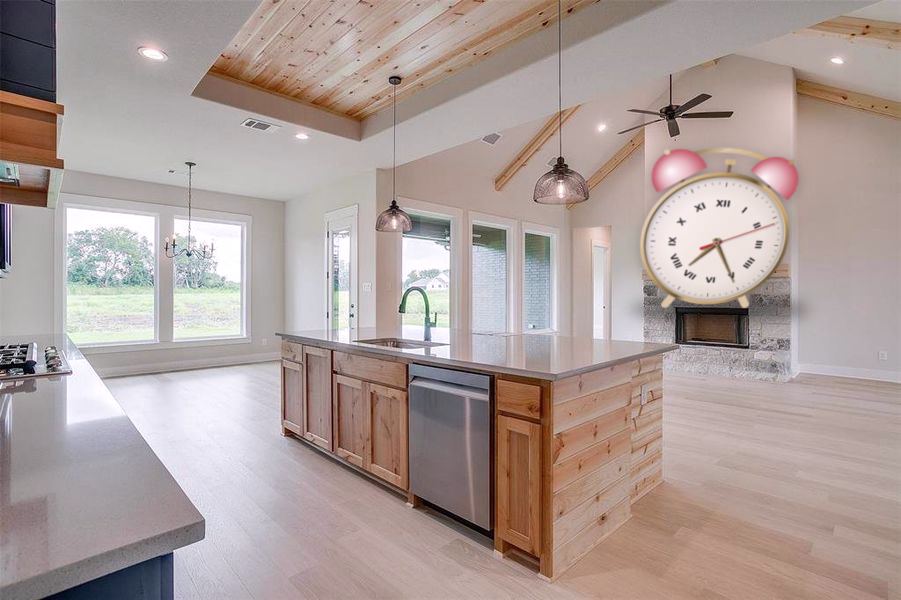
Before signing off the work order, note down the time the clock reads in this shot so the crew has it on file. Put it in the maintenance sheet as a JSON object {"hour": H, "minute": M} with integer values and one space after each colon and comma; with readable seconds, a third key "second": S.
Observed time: {"hour": 7, "minute": 25, "second": 11}
